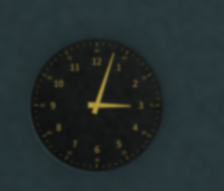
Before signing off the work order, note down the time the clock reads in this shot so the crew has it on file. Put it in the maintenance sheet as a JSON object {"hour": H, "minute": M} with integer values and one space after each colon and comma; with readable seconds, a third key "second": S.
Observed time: {"hour": 3, "minute": 3}
